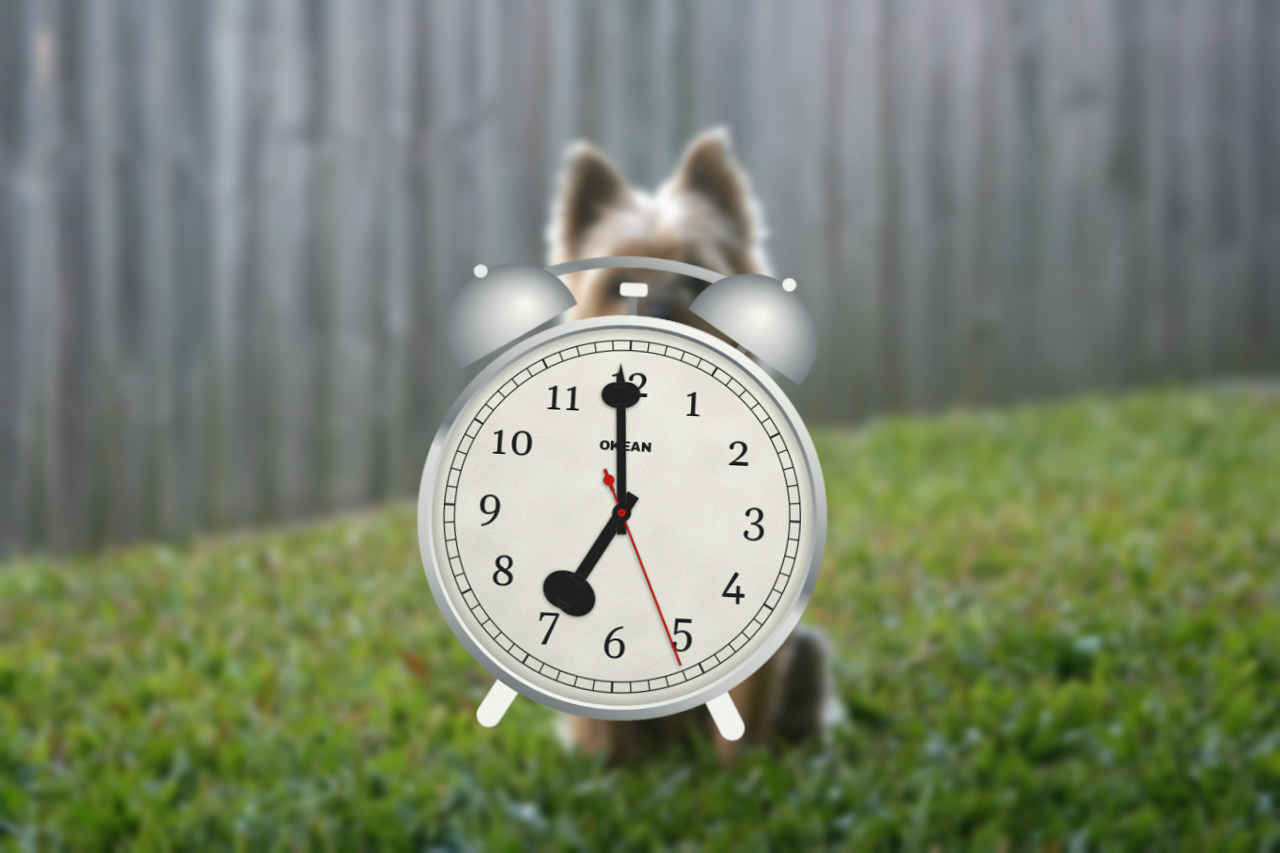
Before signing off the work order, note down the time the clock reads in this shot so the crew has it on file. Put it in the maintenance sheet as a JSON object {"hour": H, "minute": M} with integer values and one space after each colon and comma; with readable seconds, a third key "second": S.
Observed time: {"hour": 6, "minute": 59, "second": 26}
